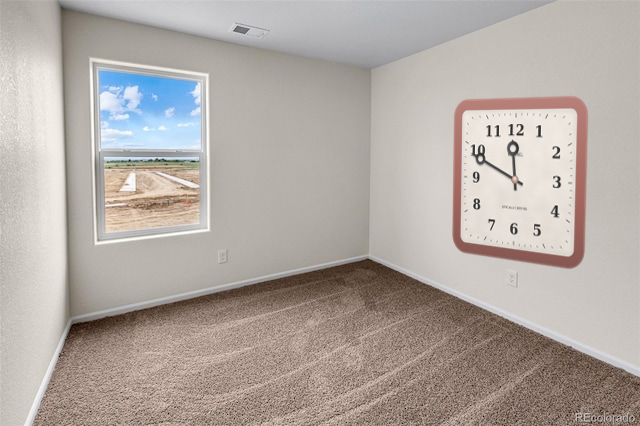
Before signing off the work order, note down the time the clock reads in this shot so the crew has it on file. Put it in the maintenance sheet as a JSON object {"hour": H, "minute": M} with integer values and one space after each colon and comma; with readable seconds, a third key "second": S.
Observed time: {"hour": 11, "minute": 49}
